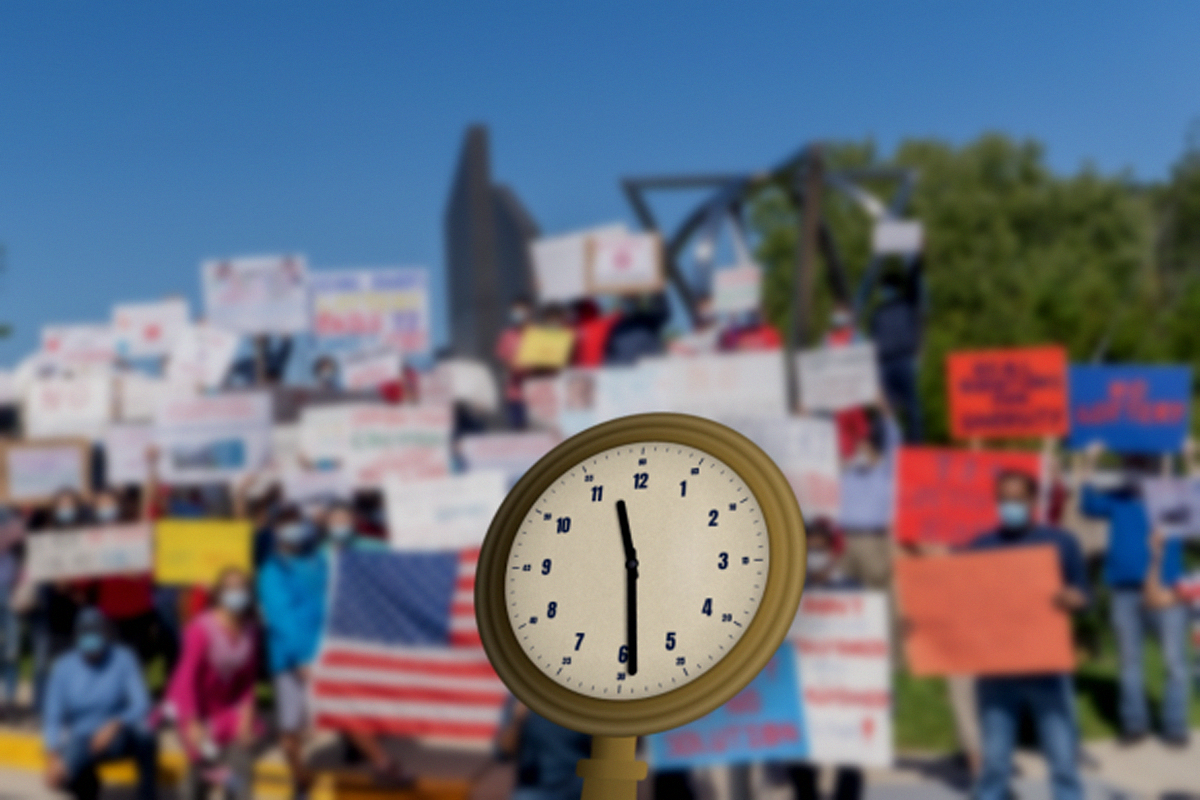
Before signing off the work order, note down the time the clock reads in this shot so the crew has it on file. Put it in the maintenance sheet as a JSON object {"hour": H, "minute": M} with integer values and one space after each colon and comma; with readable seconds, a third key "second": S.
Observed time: {"hour": 11, "minute": 29}
